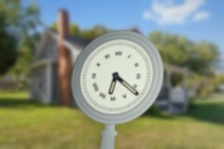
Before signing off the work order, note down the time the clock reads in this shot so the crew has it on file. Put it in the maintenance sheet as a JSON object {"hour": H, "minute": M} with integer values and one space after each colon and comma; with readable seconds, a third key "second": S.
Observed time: {"hour": 6, "minute": 21}
